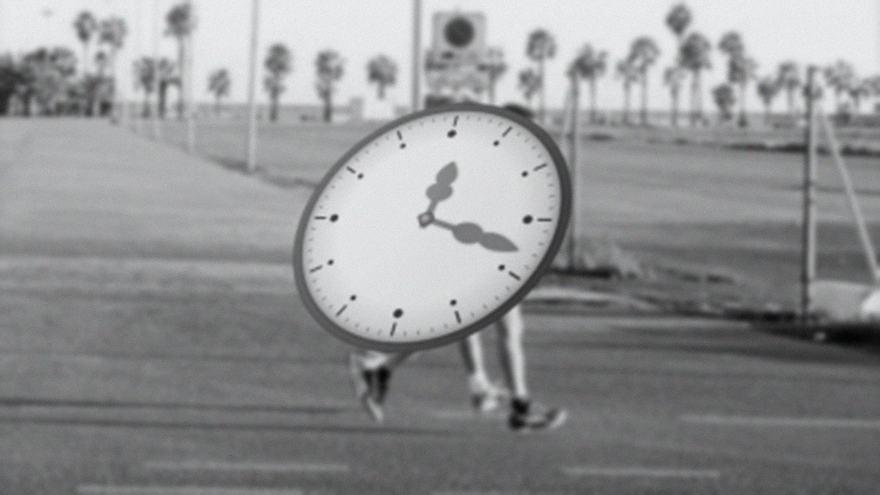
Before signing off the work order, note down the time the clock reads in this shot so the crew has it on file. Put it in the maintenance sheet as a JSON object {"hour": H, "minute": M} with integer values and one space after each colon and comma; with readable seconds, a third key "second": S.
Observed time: {"hour": 12, "minute": 18}
